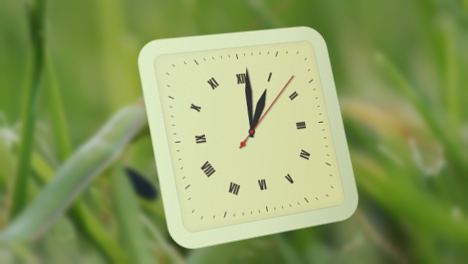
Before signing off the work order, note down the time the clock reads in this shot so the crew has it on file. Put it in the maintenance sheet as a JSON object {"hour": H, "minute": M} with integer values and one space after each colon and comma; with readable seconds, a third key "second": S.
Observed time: {"hour": 1, "minute": 1, "second": 8}
